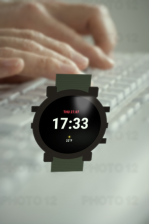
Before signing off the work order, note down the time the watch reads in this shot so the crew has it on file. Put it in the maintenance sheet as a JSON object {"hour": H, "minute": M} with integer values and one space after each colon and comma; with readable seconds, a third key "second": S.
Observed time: {"hour": 17, "minute": 33}
